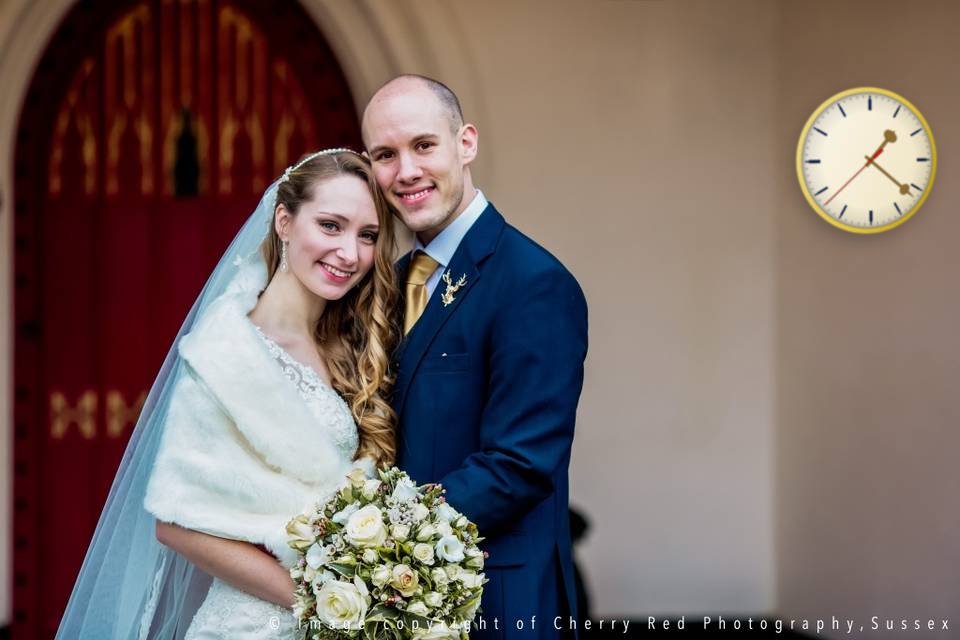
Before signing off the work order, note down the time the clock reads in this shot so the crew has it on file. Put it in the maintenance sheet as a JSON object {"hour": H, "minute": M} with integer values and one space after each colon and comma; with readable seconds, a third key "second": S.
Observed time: {"hour": 1, "minute": 21, "second": 38}
